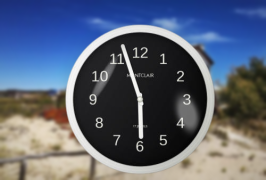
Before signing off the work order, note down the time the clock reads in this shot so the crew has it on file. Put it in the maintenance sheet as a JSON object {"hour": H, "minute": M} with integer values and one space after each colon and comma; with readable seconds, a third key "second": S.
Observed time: {"hour": 5, "minute": 57}
